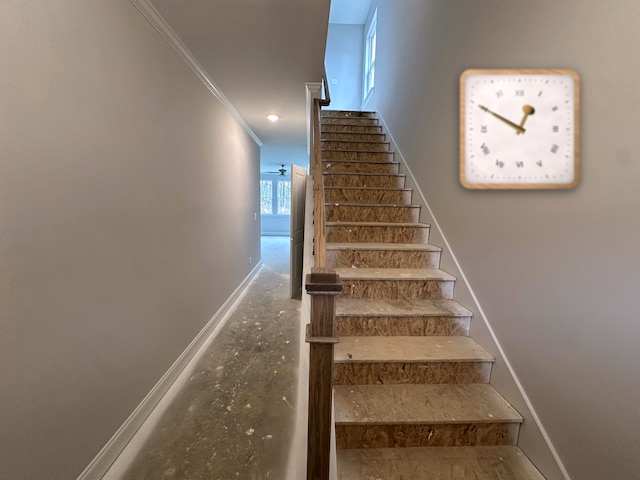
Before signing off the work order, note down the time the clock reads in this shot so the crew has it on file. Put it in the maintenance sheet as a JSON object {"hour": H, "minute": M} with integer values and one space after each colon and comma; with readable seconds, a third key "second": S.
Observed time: {"hour": 12, "minute": 50}
